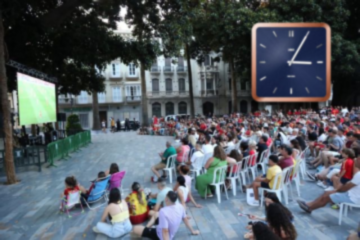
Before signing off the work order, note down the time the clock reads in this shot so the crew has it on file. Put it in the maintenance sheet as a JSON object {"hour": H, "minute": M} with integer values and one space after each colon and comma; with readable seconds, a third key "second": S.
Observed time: {"hour": 3, "minute": 5}
